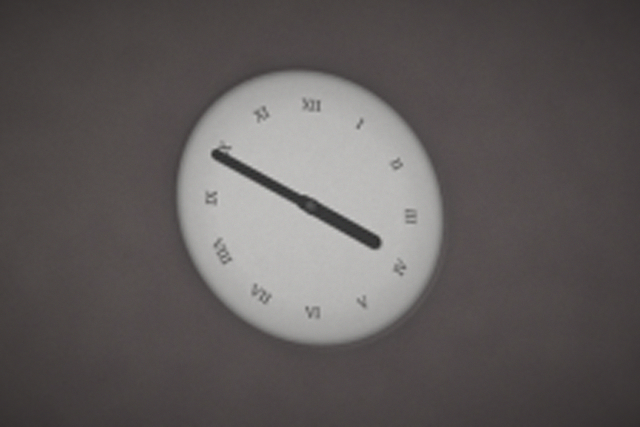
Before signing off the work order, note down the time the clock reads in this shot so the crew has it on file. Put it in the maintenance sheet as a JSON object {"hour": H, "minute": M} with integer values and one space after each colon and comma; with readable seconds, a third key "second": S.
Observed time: {"hour": 3, "minute": 49}
